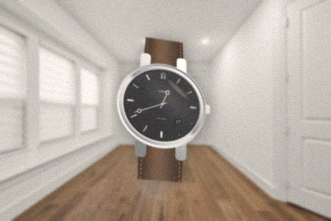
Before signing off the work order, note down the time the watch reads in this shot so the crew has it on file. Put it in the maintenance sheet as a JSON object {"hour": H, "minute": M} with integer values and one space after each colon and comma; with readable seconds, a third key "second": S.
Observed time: {"hour": 12, "minute": 41}
